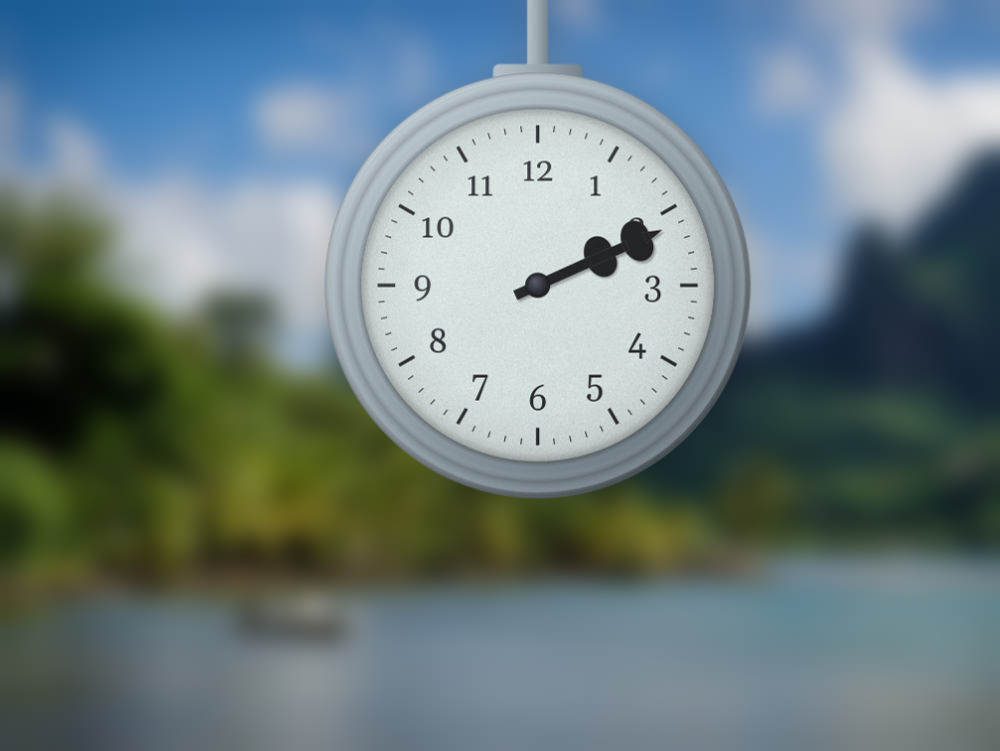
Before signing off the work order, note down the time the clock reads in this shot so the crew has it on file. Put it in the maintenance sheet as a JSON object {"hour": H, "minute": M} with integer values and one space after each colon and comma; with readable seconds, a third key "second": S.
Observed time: {"hour": 2, "minute": 11}
